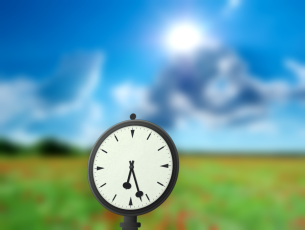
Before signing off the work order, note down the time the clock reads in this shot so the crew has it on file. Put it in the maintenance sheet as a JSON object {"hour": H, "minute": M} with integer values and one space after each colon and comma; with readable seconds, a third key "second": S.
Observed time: {"hour": 6, "minute": 27}
